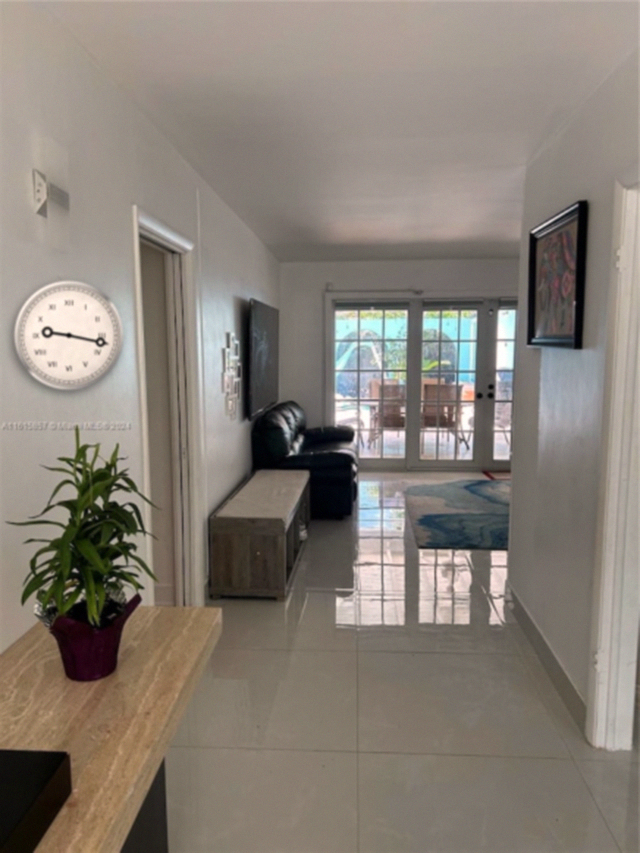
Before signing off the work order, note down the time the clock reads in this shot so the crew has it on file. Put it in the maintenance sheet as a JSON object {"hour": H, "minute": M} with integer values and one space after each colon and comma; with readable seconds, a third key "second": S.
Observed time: {"hour": 9, "minute": 17}
